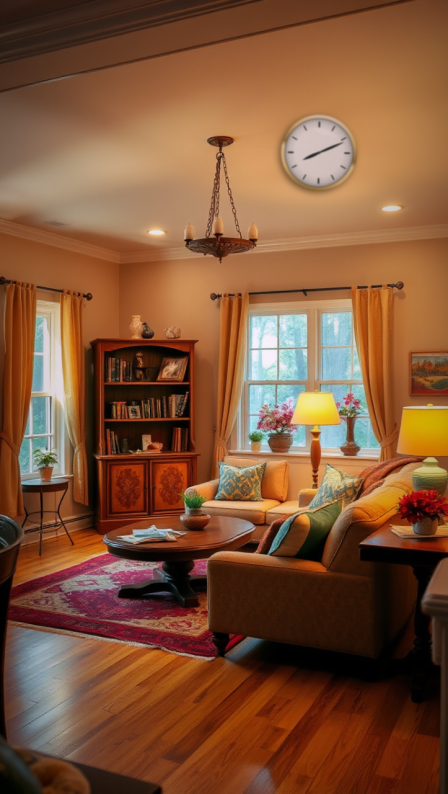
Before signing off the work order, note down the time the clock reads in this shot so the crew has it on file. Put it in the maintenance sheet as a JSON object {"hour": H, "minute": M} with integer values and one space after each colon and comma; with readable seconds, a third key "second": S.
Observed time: {"hour": 8, "minute": 11}
